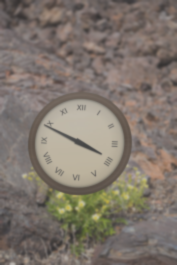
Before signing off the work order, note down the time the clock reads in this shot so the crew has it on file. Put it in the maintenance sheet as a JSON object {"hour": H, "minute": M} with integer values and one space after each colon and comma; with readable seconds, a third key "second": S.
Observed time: {"hour": 3, "minute": 49}
